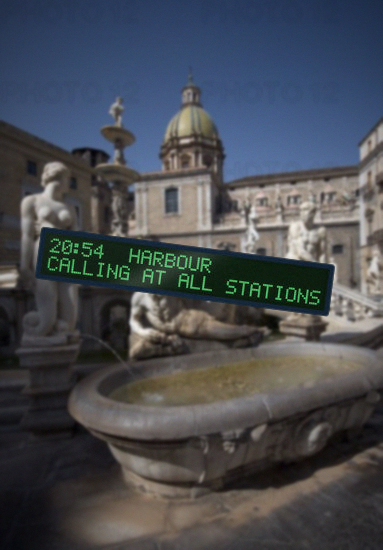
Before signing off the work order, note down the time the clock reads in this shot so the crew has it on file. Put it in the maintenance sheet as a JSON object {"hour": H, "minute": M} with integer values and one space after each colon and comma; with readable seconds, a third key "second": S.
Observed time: {"hour": 20, "minute": 54}
